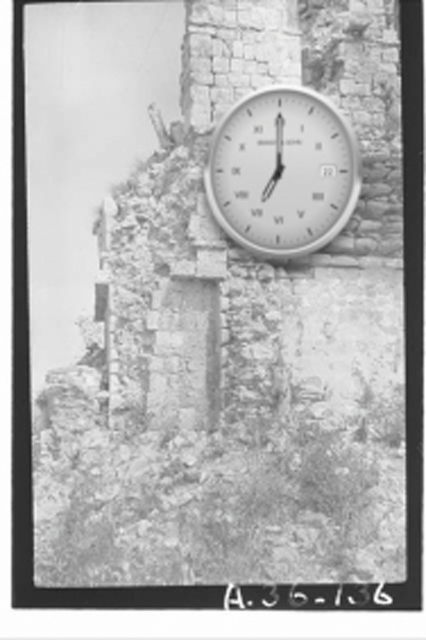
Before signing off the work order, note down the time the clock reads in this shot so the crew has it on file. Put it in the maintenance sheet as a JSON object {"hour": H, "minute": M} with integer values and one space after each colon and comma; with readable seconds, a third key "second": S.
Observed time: {"hour": 7, "minute": 0}
